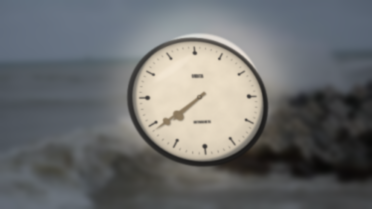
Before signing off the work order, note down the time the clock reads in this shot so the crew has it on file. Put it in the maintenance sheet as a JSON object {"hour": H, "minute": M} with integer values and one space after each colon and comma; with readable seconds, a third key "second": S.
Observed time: {"hour": 7, "minute": 39}
